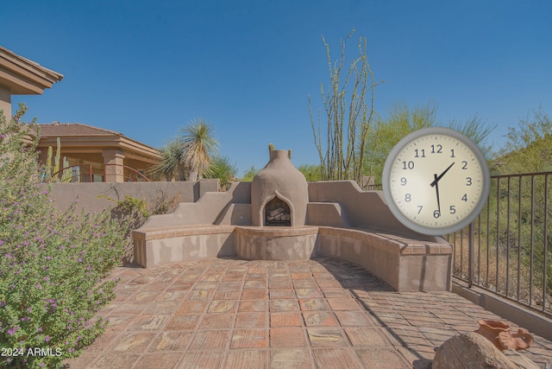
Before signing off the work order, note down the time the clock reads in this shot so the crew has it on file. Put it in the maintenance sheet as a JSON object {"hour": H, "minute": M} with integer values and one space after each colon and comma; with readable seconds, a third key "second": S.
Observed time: {"hour": 1, "minute": 29}
